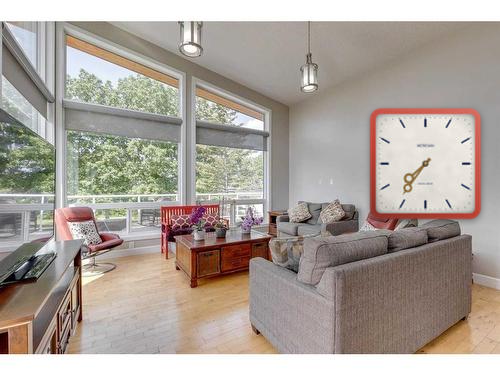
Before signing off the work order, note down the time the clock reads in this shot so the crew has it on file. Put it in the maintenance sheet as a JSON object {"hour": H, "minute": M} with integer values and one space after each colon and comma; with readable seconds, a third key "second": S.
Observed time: {"hour": 7, "minute": 36}
